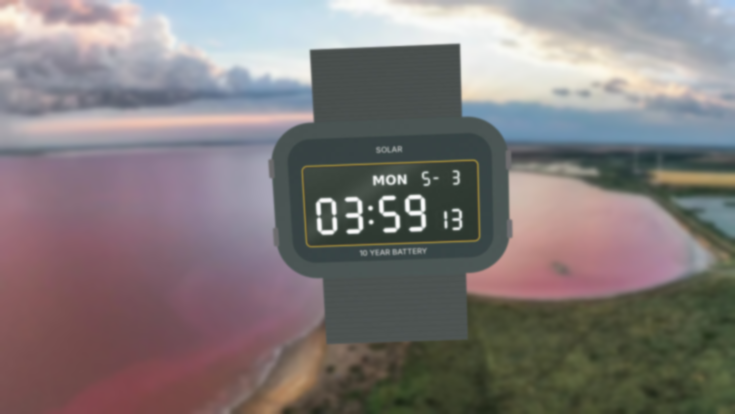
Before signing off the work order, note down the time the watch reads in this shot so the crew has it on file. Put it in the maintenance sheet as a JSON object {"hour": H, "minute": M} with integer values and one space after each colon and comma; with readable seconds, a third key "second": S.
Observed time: {"hour": 3, "minute": 59, "second": 13}
